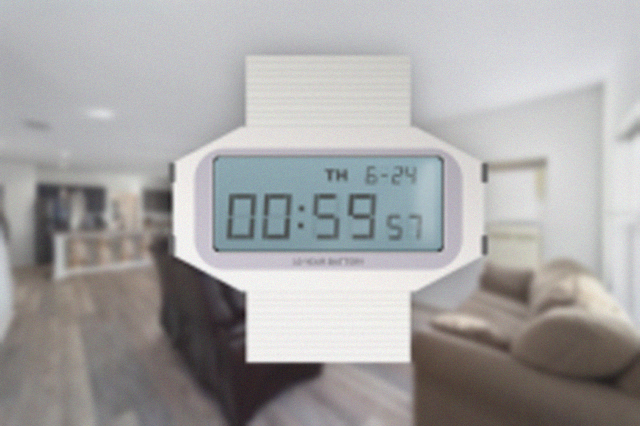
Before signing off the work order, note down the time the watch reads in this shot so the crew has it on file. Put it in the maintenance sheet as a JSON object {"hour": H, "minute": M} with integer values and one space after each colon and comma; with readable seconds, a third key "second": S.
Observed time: {"hour": 0, "minute": 59, "second": 57}
